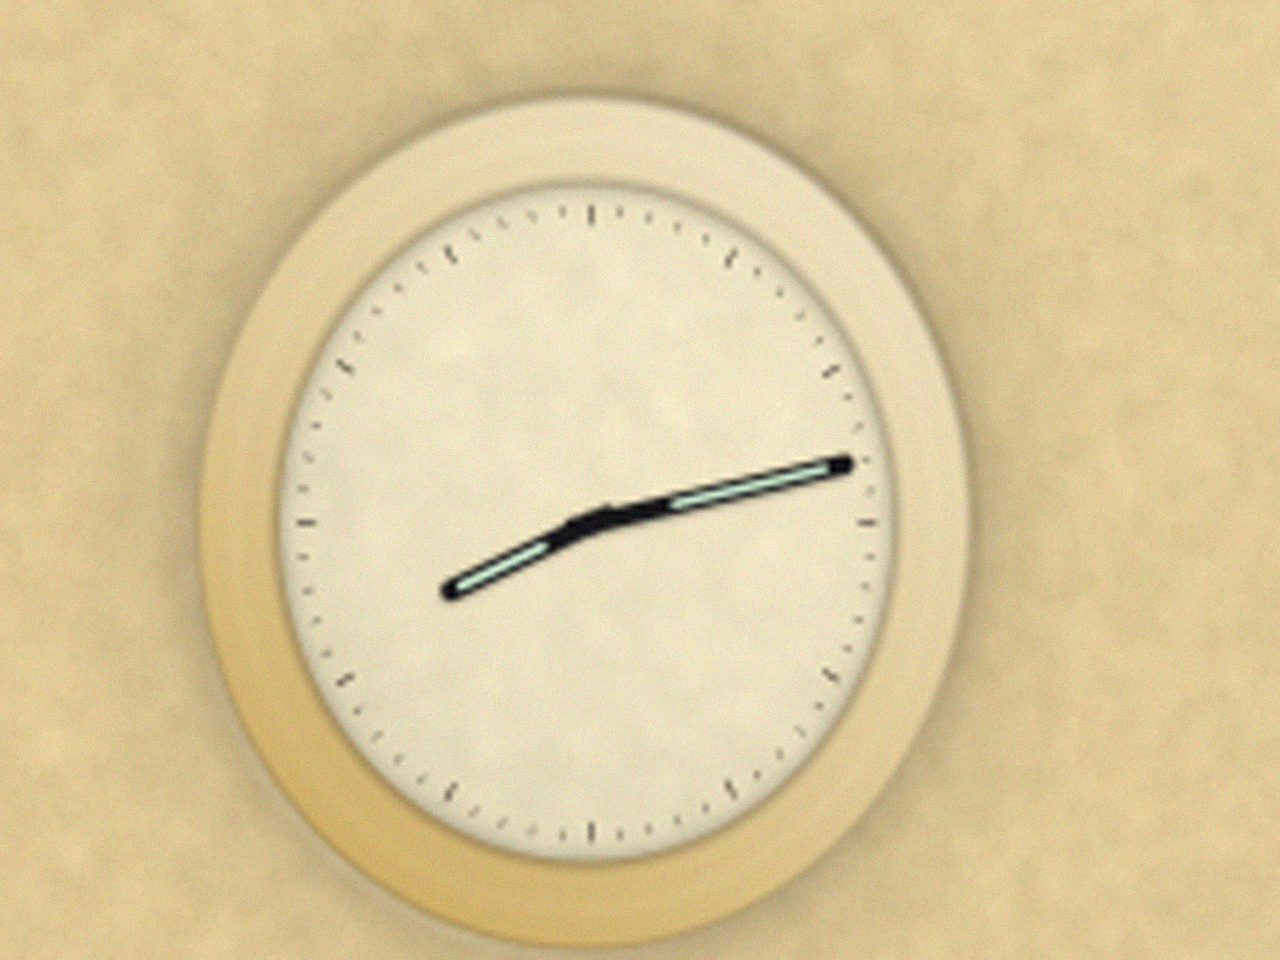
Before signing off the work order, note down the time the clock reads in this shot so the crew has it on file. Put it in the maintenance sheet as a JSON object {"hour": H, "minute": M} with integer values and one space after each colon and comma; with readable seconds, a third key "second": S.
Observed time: {"hour": 8, "minute": 13}
